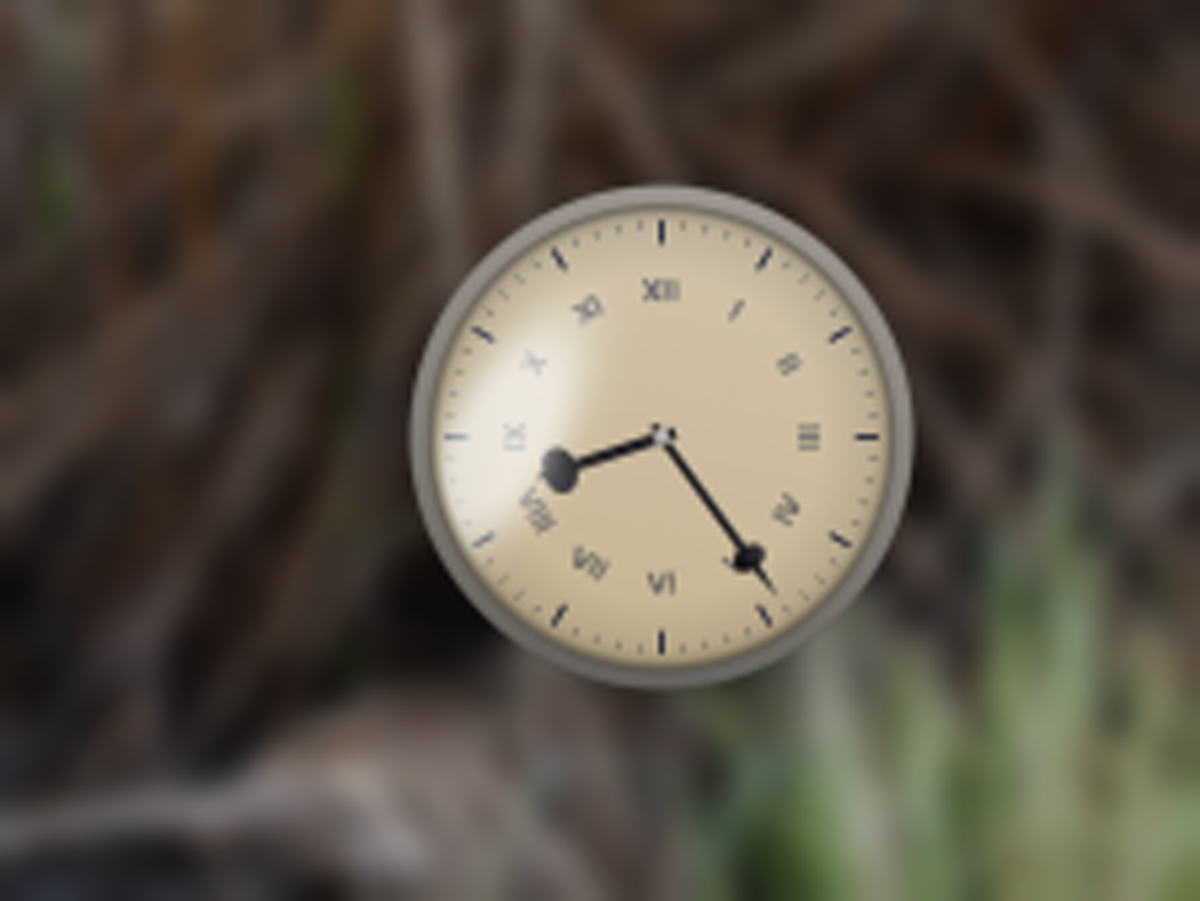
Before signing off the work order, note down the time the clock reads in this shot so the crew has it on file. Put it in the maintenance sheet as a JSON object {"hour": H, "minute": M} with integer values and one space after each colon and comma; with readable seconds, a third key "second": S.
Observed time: {"hour": 8, "minute": 24}
